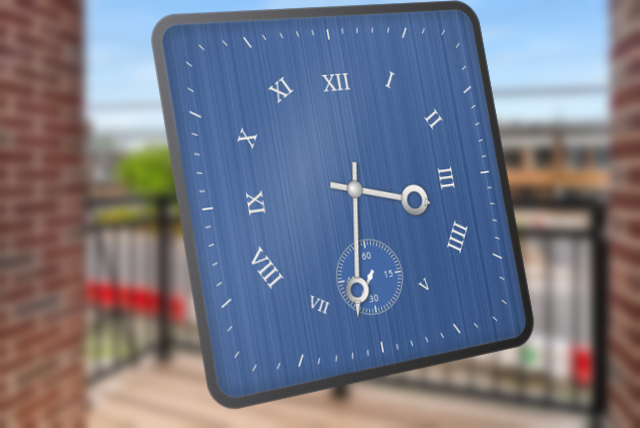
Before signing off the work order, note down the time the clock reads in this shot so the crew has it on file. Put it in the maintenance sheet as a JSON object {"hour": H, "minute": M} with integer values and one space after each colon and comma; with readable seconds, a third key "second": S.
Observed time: {"hour": 3, "minute": 31, "second": 36}
